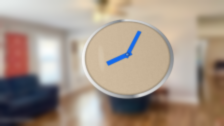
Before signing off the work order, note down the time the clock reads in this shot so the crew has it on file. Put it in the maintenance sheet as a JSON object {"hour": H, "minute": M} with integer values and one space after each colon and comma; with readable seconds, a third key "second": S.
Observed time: {"hour": 8, "minute": 4}
